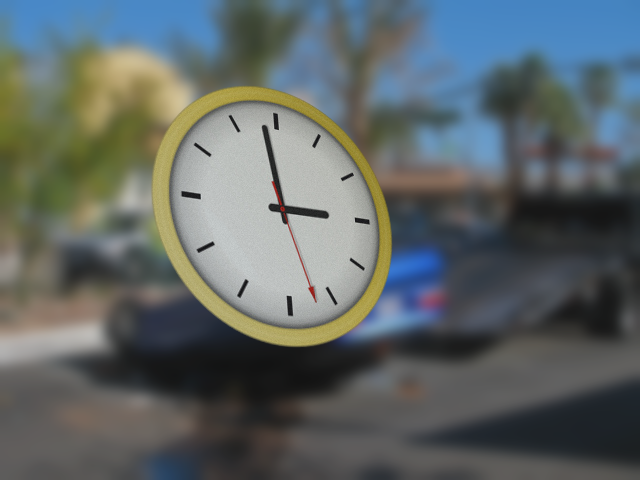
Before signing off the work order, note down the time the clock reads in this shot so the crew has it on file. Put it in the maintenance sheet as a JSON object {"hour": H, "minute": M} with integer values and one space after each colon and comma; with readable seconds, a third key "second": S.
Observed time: {"hour": 2, "minute": 58, "second": 27}
